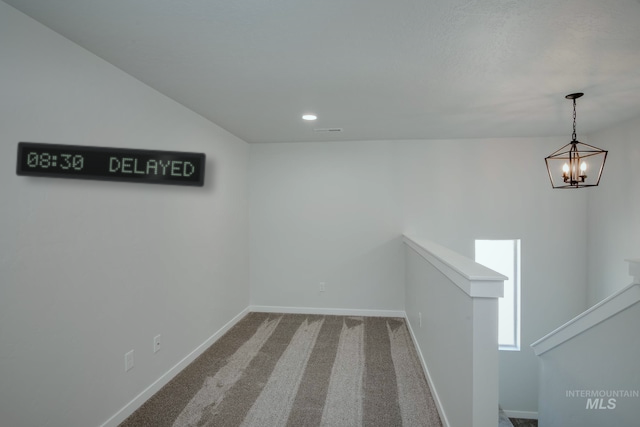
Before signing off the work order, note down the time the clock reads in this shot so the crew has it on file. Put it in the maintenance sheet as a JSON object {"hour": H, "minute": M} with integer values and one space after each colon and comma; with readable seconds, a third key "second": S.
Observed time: {"hour": 8, "minute": 30}
